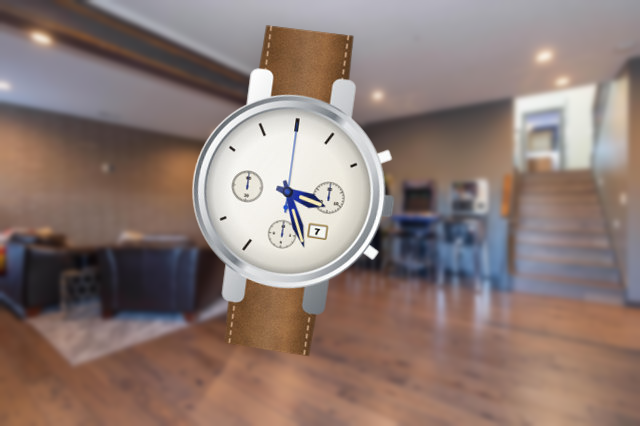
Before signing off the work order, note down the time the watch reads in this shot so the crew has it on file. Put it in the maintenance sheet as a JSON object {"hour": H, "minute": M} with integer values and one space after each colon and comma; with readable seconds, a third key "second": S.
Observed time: {"hour": 3, "minute": 26}
